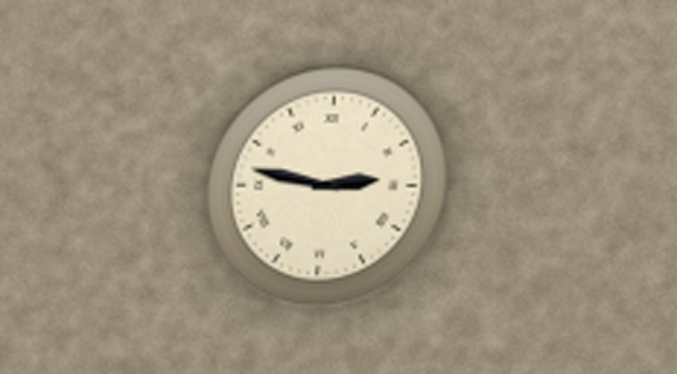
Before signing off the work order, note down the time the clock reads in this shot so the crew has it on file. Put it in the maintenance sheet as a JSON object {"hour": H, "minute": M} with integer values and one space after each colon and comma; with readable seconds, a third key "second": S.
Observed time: {"hour": 2, "minute": 47}
